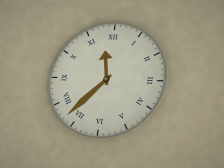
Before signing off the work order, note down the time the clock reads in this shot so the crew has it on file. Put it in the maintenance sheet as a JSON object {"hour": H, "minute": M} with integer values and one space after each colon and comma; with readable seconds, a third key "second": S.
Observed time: {"hour": 11, "minute": 37}
